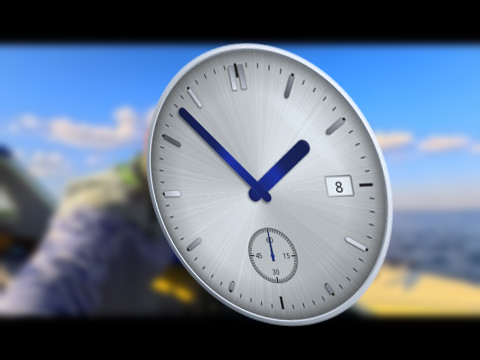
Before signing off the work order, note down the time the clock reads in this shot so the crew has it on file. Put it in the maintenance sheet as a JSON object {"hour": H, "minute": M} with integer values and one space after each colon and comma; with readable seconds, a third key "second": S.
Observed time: {"hour": 1, "minute": 53}
